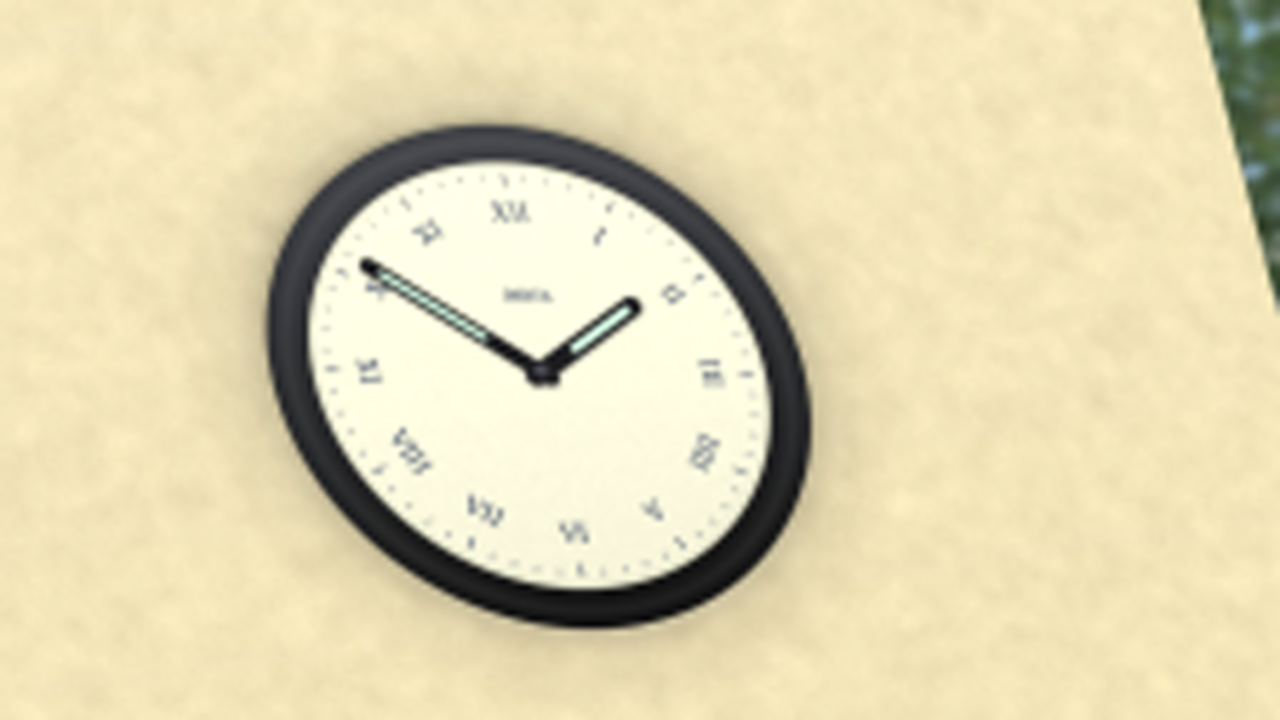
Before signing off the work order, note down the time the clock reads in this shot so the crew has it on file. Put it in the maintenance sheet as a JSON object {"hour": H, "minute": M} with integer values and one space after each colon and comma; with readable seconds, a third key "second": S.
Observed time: {"hour": 1, "minute": 51}
